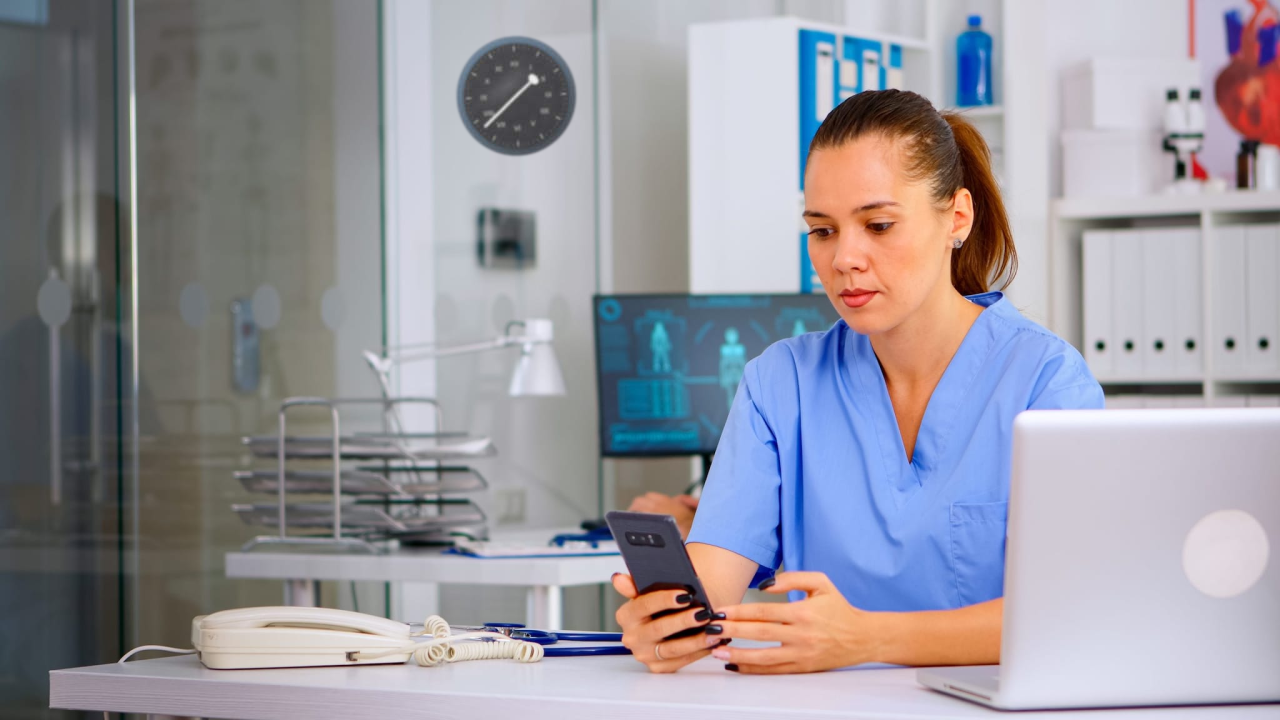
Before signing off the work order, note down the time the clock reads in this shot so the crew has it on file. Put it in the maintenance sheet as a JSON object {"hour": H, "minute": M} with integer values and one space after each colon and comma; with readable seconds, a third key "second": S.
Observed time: {"hour": 1, "minute": 38}
